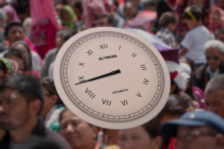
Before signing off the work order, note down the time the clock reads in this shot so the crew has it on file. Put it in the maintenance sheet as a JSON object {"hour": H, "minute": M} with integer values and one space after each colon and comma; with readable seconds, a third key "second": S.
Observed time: {"hour": 8, "minute": 44}
